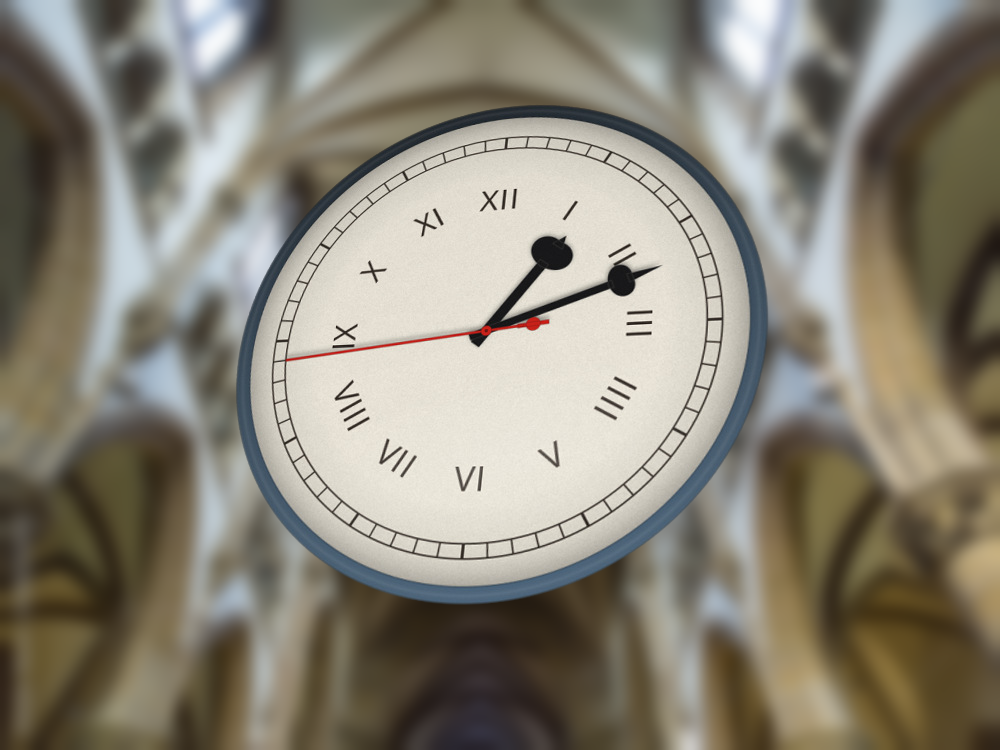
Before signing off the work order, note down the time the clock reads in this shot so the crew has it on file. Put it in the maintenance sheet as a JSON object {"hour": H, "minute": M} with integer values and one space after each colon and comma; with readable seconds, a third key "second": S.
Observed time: {"hour": 1, "minute": 11, "second": 44}
